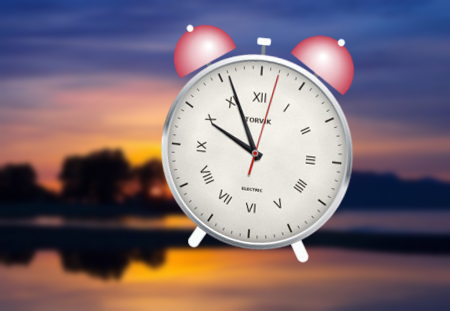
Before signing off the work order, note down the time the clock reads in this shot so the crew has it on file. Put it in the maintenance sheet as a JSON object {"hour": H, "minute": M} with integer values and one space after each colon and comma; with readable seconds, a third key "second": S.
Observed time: {"hour": 9, "minute": 56, "second": 2}
